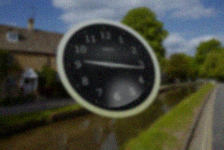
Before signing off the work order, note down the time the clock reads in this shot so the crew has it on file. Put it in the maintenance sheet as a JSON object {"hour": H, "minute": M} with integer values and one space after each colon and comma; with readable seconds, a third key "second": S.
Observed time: {"hour": 9, "minute": 16}
